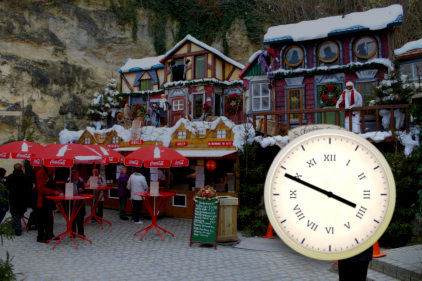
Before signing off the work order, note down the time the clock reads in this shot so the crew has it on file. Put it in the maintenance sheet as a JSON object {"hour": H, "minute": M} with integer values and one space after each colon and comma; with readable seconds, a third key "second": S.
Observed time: {"hour": 3, "minute": 49}
